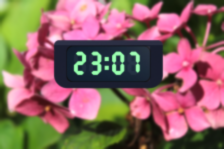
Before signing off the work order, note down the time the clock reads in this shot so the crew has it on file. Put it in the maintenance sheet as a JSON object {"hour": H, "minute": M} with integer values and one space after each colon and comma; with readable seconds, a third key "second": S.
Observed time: {"hour": 23, "minute": 7}
